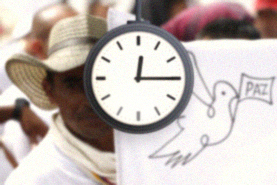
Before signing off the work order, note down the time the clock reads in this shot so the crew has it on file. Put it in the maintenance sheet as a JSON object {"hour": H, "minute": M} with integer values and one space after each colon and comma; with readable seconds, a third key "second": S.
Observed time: {"hour": 12, "minute": 15}
